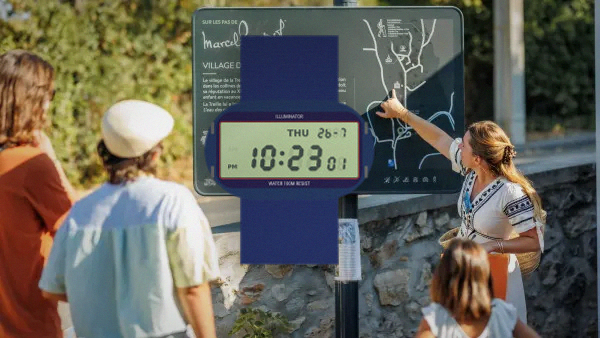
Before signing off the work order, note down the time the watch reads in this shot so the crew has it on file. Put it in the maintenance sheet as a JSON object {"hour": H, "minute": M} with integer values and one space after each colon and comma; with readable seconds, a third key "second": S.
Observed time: {"hour": 10, "minute": 23, "second": 1}
